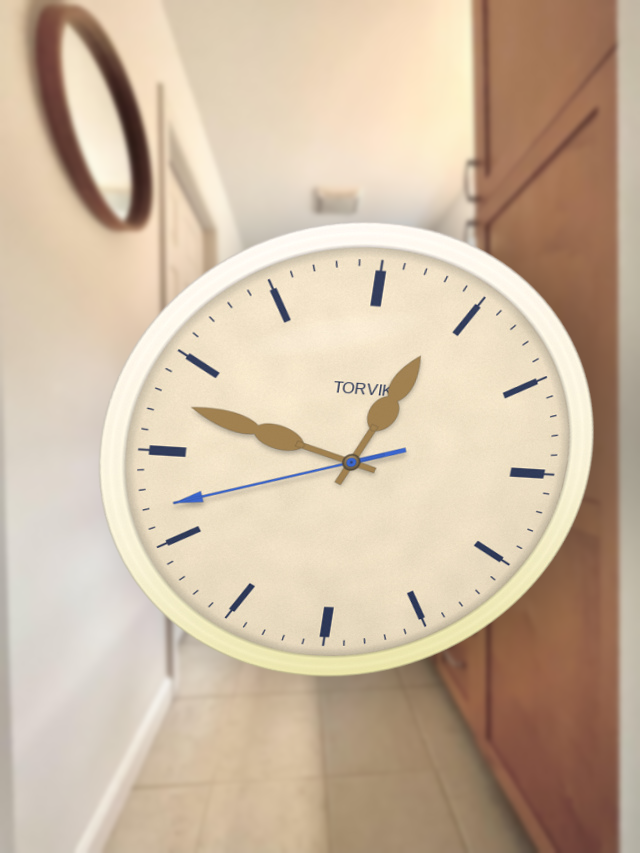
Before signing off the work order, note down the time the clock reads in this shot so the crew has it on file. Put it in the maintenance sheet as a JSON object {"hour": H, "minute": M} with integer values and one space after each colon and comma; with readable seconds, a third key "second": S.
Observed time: {"hour": 12, "minute": 47, "second": 42}
